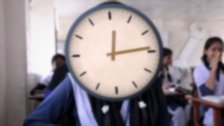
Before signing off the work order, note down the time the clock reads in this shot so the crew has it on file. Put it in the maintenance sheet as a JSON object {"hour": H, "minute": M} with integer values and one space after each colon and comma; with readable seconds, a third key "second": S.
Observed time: {"hour": 12, "minute": 14}
